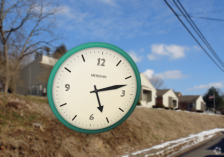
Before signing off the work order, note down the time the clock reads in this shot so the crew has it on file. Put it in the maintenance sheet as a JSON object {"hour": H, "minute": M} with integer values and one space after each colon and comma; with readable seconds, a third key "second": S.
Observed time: {"hour": 5, "minute": 12}
